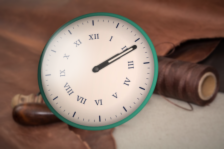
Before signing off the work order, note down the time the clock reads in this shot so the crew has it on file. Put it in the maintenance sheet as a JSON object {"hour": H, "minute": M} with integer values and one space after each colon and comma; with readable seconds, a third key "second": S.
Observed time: {"hour": 2, "minute": 11}
